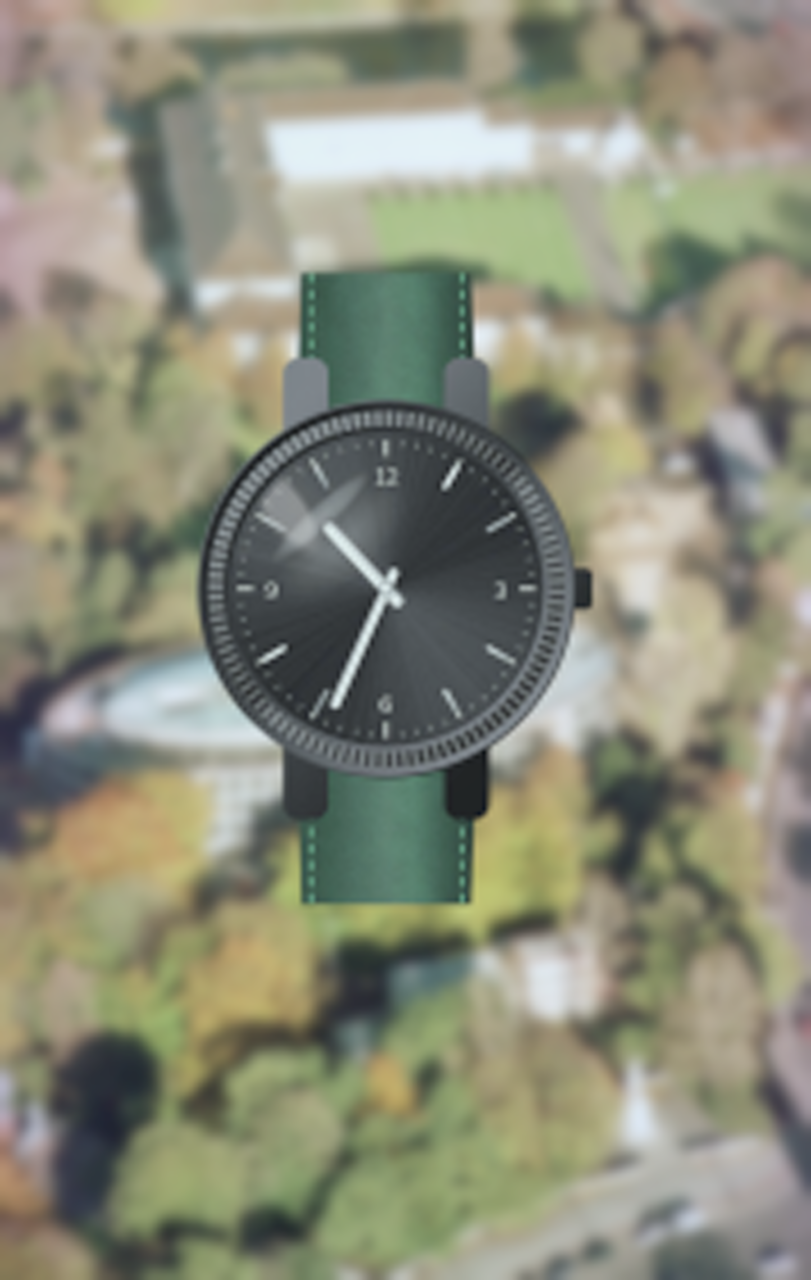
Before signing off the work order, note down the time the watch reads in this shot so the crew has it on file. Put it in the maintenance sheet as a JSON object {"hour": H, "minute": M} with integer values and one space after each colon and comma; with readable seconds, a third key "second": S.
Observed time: {"hour": 10, "minute": 34}
